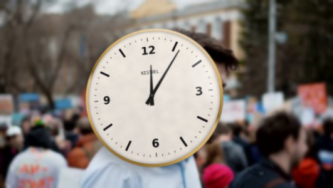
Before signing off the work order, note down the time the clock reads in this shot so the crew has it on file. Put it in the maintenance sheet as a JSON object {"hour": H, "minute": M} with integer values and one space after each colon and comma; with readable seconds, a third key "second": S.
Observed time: {"hour": 12, "minute": 6}
